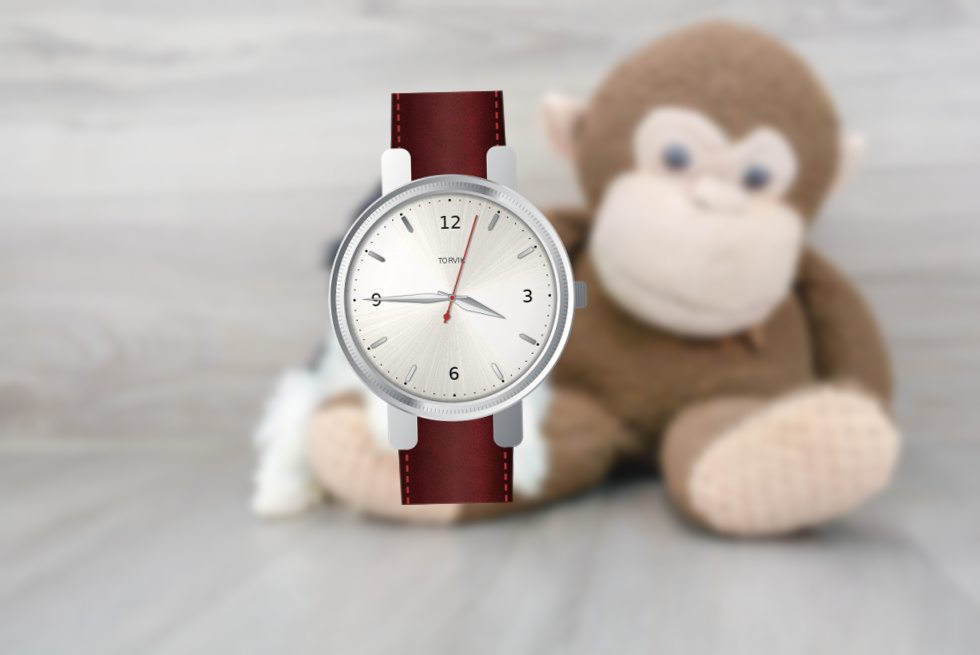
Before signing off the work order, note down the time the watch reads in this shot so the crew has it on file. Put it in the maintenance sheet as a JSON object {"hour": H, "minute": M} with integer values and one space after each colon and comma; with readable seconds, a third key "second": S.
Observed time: {"hour": 3, "minute": 45, "second": 3}
